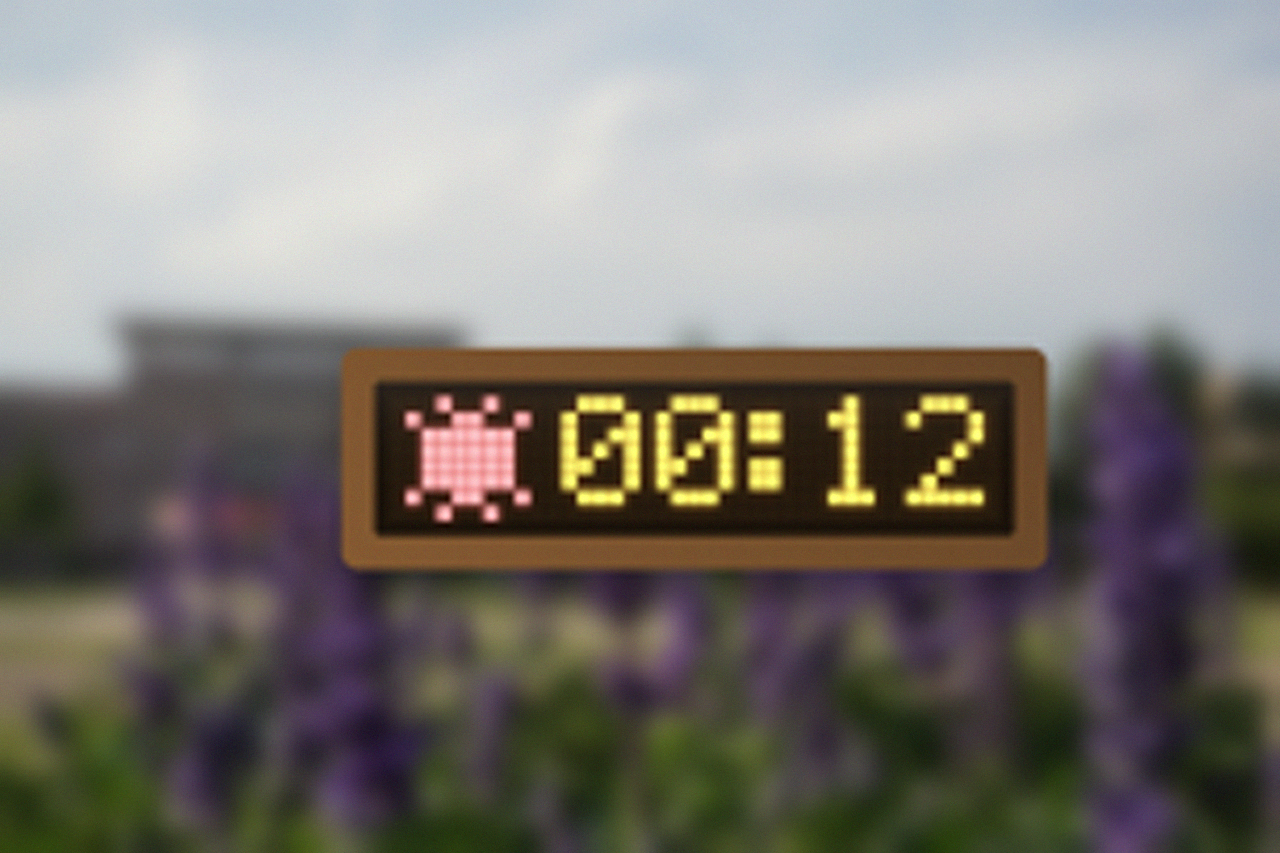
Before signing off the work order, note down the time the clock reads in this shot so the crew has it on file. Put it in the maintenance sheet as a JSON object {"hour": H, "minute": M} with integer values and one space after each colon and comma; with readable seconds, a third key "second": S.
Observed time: {"hour": 0, "minute": 12}
